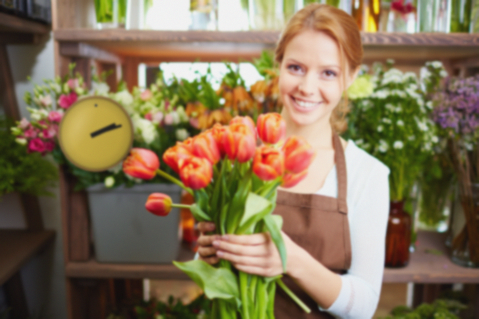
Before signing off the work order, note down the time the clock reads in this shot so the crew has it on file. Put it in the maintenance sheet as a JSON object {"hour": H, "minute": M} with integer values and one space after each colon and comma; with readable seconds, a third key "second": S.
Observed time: {"hour": 2, "minute": 12}
